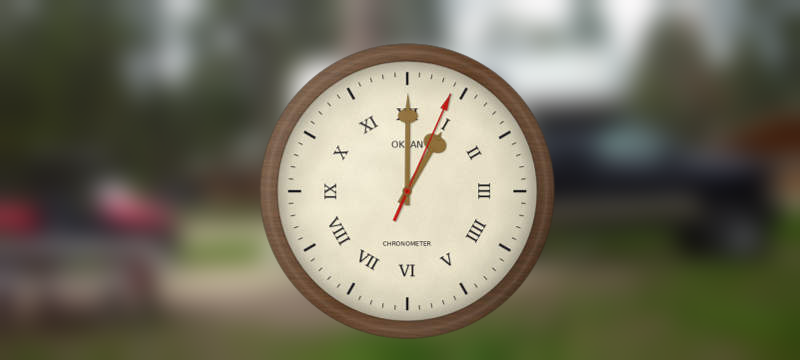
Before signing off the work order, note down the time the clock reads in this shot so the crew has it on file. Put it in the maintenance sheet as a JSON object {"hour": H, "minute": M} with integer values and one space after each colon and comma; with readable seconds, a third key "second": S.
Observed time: {"hour": 1, "minute": 0, "second": 4}
